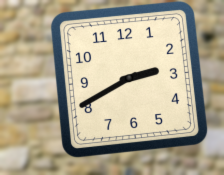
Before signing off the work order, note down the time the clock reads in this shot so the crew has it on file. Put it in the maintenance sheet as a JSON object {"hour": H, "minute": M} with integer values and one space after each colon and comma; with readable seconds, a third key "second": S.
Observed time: {"hour": 2, "minute": 41}
